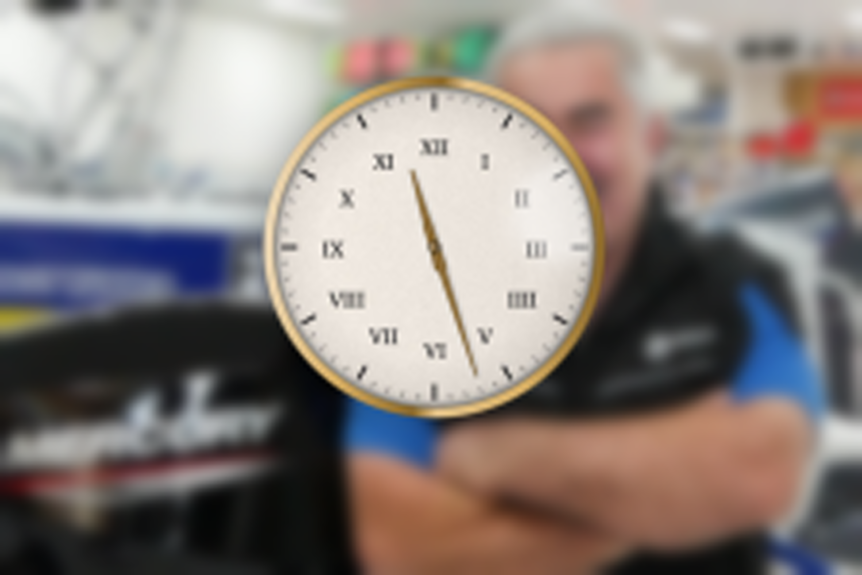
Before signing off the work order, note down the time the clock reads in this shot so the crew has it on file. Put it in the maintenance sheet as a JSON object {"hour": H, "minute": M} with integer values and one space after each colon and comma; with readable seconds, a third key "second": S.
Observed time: {"hour": 11, "minute": 27}
